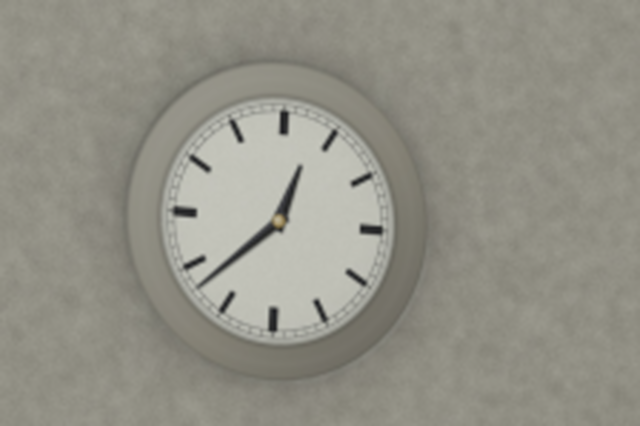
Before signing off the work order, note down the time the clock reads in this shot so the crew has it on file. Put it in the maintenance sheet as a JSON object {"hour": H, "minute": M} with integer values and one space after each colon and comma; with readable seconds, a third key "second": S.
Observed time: {"hour": 12, "minute": 38}
